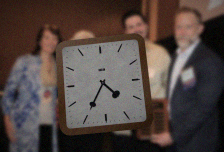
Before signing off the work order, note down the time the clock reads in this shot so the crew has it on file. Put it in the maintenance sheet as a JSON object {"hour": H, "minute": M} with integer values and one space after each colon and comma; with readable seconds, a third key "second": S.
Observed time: {"hour": 4, "minute": 35}
